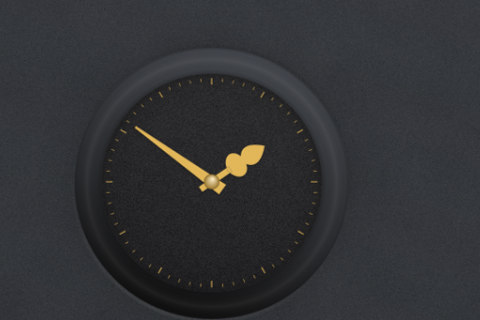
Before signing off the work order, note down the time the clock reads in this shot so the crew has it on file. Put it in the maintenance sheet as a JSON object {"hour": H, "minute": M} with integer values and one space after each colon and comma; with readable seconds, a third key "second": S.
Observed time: {"hour": 1, "minute": 51}
